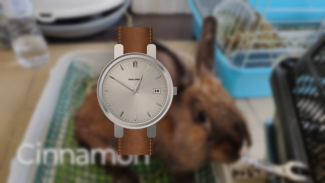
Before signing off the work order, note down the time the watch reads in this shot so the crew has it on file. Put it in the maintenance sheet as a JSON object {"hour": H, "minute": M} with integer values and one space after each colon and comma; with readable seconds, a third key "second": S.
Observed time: {"hour": 12, "minute": 50}
